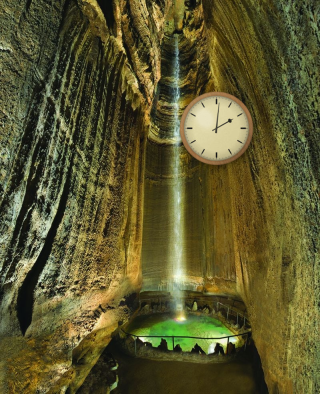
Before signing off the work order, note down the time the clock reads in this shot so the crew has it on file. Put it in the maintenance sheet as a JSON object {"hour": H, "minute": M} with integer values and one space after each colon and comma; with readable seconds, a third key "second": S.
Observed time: {"hour": 2, "minute": 1}
